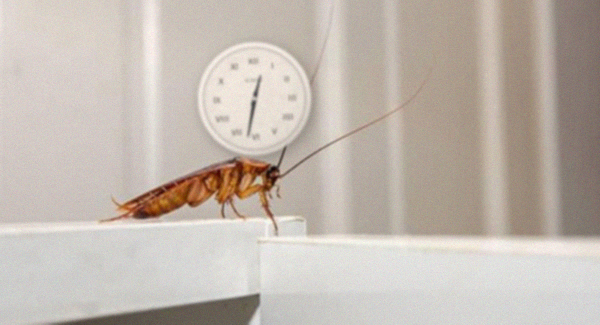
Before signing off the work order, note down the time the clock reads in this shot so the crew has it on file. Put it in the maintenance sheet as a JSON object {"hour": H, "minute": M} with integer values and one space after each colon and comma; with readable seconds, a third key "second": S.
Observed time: {"hour": 12, "minute": 32}
